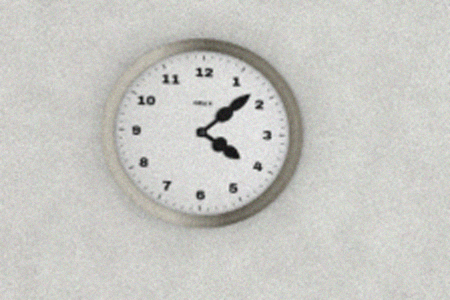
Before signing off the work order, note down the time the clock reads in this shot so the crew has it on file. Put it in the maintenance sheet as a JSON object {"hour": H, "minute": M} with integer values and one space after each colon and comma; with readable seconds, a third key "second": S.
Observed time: {"hour": 4, "minute": 8}
